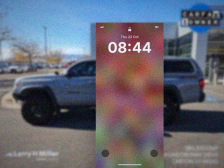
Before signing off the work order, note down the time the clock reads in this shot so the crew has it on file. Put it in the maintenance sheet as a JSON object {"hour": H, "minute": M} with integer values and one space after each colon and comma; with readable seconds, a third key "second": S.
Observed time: {"hour": 8, "minute": 44}
